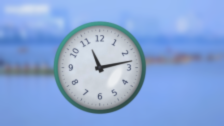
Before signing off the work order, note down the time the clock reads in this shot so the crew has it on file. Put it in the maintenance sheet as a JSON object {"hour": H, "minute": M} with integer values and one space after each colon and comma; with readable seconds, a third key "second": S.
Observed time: {"hour": 11, "minute": 13}
